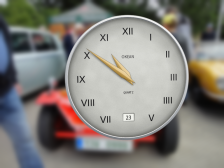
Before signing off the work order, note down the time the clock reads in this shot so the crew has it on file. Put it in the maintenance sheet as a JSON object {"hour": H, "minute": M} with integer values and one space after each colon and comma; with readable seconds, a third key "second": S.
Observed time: {"hour": 10, "minute": 51}
